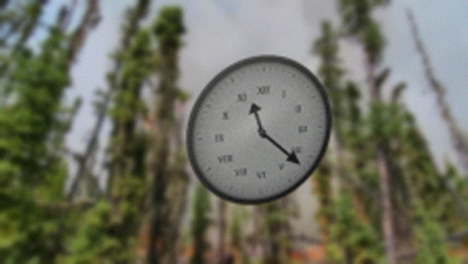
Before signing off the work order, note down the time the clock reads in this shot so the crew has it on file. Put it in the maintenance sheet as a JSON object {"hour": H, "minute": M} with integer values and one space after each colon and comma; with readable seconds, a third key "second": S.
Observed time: {"hour": 11, "minute": 22}
